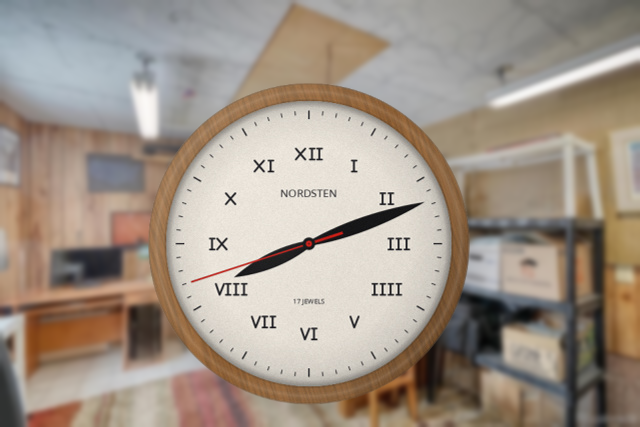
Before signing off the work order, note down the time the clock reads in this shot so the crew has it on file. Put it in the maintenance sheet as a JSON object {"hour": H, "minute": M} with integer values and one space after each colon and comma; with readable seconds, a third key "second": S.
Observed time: {"hour": 8, "minute": 11, "second": 42}
